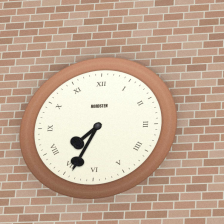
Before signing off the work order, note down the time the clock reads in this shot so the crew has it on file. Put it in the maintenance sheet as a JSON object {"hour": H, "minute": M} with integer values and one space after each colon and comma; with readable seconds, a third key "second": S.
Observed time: {"hour": 7, "minute": 34}
